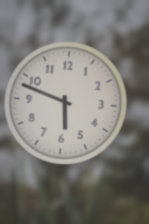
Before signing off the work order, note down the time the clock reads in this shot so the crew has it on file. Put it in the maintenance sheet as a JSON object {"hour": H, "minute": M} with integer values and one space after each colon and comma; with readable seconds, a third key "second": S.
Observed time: {"hour": 5, "minute": 48}
